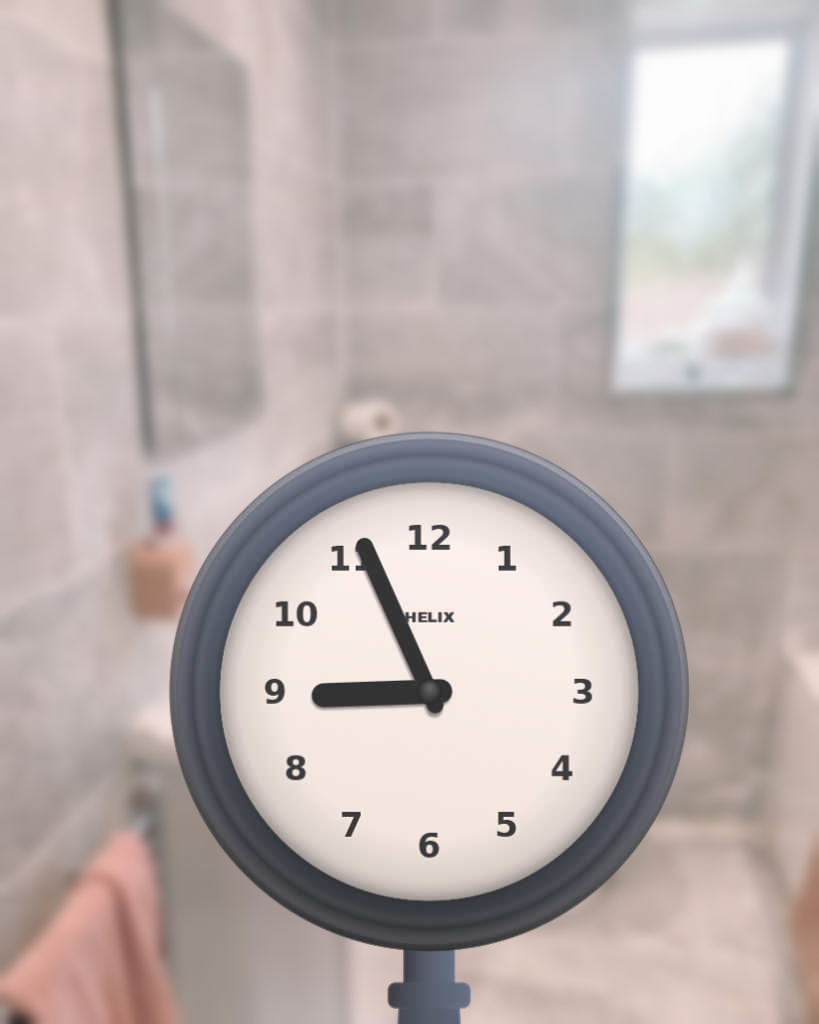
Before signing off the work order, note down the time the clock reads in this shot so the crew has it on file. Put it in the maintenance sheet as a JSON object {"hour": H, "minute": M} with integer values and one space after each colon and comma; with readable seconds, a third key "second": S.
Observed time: {"hour": 8, "minute": 56}
